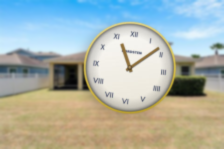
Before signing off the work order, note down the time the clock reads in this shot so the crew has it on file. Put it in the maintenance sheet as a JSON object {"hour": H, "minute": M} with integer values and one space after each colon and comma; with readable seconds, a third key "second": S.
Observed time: {"hour": 11, "minute": 8}
